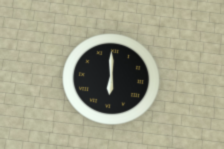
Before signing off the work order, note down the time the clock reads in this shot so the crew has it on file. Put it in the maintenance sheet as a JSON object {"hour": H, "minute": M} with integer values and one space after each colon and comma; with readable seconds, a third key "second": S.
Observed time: {"hour": 5, "minute": 59}
